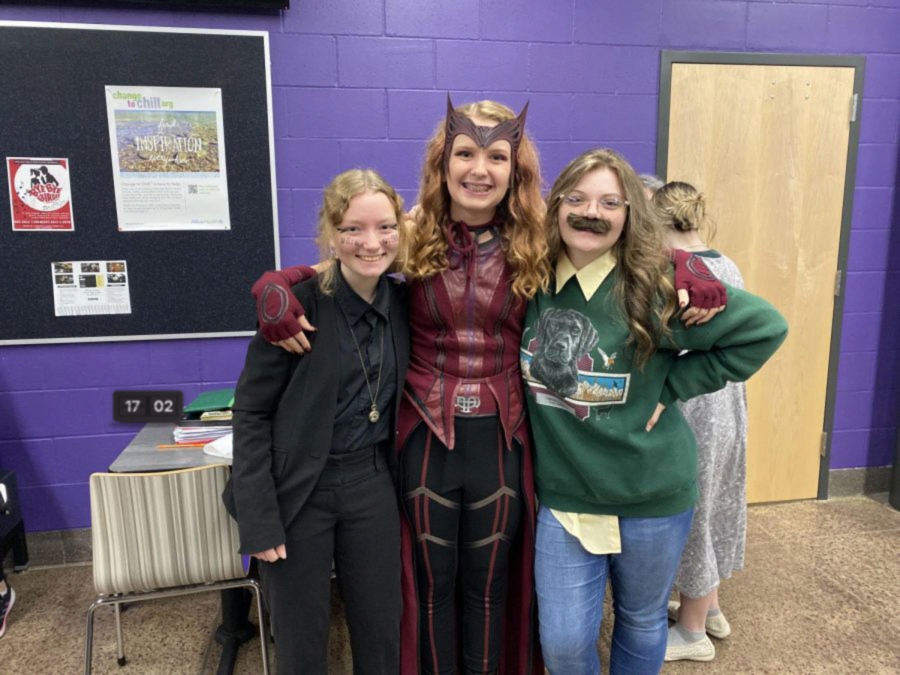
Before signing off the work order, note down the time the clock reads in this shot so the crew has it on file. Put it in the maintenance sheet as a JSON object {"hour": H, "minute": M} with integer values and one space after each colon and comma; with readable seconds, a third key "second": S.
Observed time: {"hour": 17, "minute": 2}
